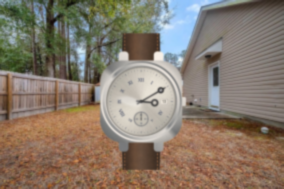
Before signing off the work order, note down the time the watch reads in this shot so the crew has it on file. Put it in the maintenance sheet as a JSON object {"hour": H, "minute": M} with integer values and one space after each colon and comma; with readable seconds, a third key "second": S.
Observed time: {"hour": 3, "minute": 10}
